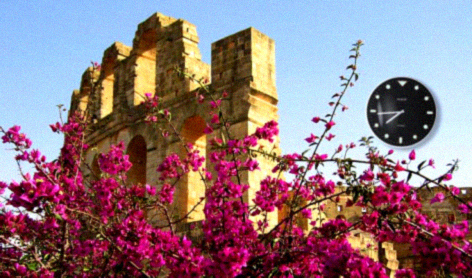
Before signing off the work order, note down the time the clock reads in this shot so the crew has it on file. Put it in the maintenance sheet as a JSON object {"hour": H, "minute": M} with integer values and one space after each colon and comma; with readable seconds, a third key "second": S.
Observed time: {"hour": 7, "minute": 44}
